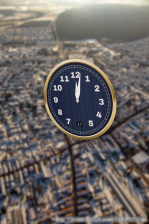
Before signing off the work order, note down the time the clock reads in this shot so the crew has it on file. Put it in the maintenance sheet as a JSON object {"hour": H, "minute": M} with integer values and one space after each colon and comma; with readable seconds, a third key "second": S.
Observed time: {"hour": 12, "minute": 2}
